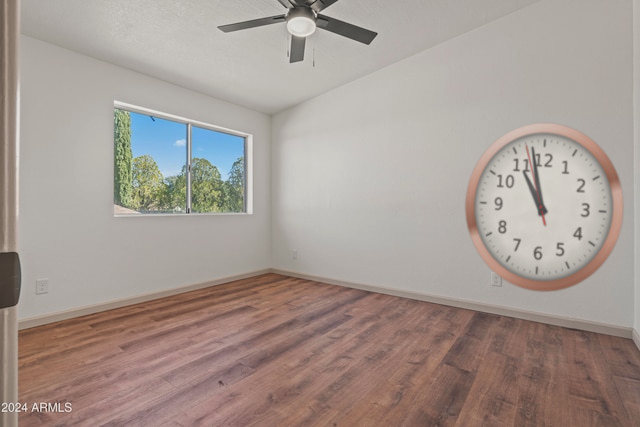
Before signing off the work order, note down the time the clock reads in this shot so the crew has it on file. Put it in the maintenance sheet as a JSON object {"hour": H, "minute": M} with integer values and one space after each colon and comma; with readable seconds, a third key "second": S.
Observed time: {"hour": 10, "minute": 57, "second": 57}
